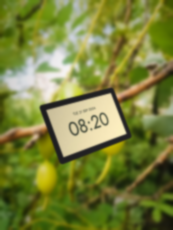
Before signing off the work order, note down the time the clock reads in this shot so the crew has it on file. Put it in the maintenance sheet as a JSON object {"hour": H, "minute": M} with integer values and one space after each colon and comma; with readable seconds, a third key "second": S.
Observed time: {"hour": 8, "minute": 20}
